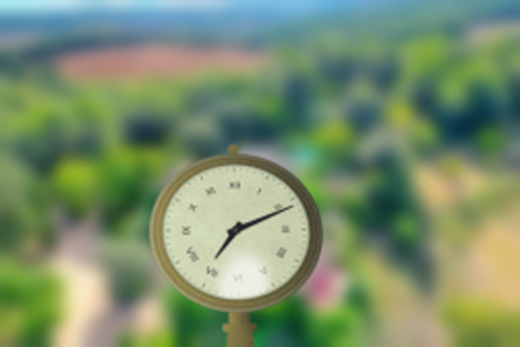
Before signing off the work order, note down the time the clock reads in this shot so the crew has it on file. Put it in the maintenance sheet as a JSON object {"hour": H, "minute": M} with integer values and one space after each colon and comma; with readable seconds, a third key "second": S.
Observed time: {"hour": 7, "minute": 11}
